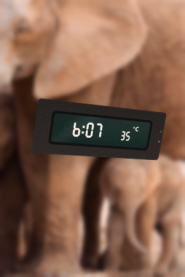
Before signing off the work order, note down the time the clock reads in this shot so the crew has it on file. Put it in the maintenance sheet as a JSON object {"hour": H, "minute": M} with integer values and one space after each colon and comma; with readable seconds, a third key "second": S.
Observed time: {"hour": 6, "minute": 7}
